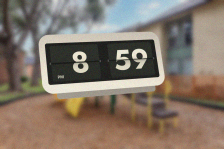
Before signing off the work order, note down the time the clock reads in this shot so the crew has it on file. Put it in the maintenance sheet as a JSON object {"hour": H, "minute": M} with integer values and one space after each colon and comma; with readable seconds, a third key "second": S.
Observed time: {"hour": 8, "minute": 59}
